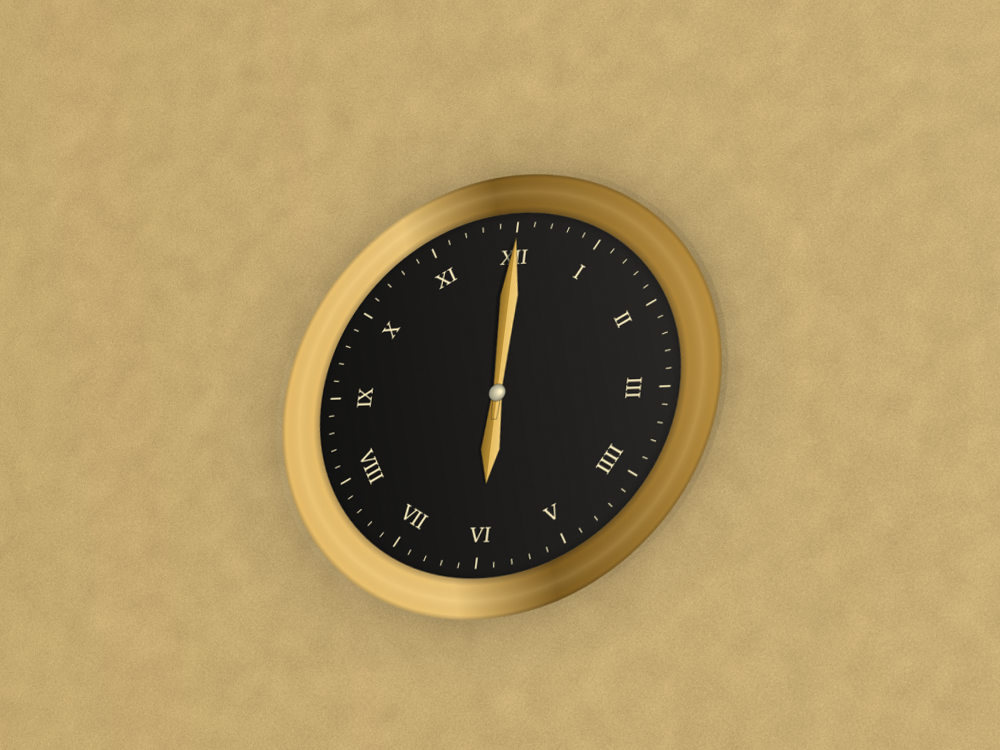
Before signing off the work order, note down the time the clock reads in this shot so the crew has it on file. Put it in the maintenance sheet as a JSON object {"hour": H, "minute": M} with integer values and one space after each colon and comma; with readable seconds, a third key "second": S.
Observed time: {"hour": 6, "minute": 0}
